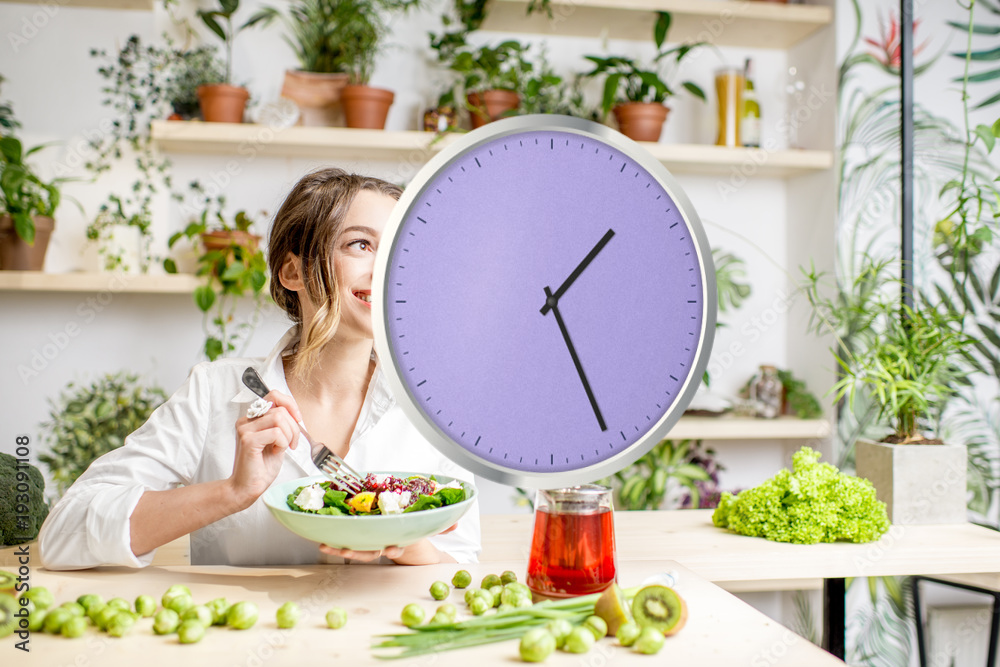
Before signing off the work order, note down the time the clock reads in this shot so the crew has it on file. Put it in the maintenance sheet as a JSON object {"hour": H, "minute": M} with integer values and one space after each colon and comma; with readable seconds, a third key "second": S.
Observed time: {"hour": 1, "minute": 26}
